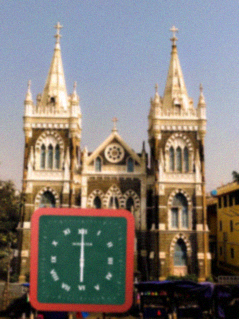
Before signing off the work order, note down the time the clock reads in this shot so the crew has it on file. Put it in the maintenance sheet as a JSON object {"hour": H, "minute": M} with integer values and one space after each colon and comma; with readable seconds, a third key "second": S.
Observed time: {"hour": 6, "minute": 0}
